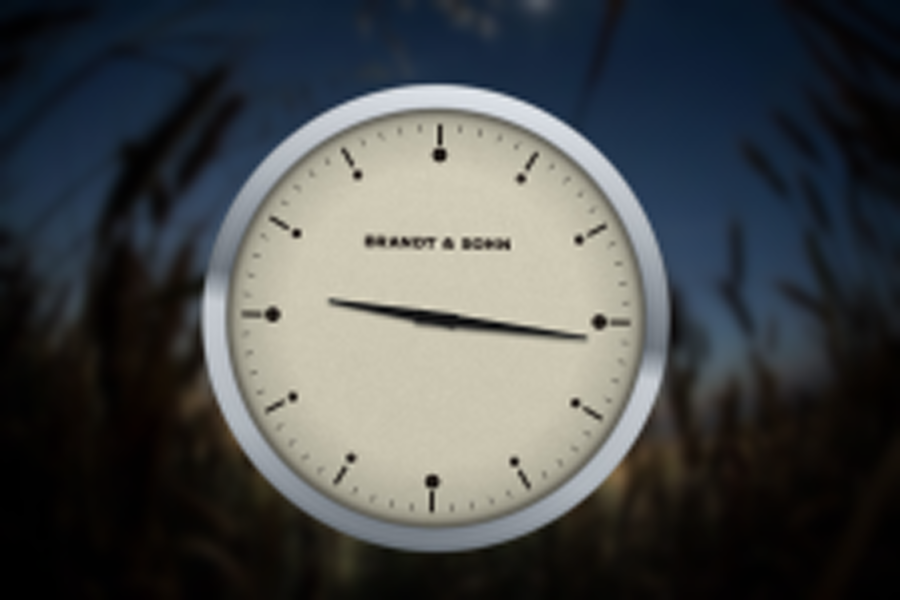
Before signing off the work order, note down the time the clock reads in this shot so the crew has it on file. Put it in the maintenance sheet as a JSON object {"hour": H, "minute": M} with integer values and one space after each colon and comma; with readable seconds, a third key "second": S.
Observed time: {"hour": 9, "minute": 16}
